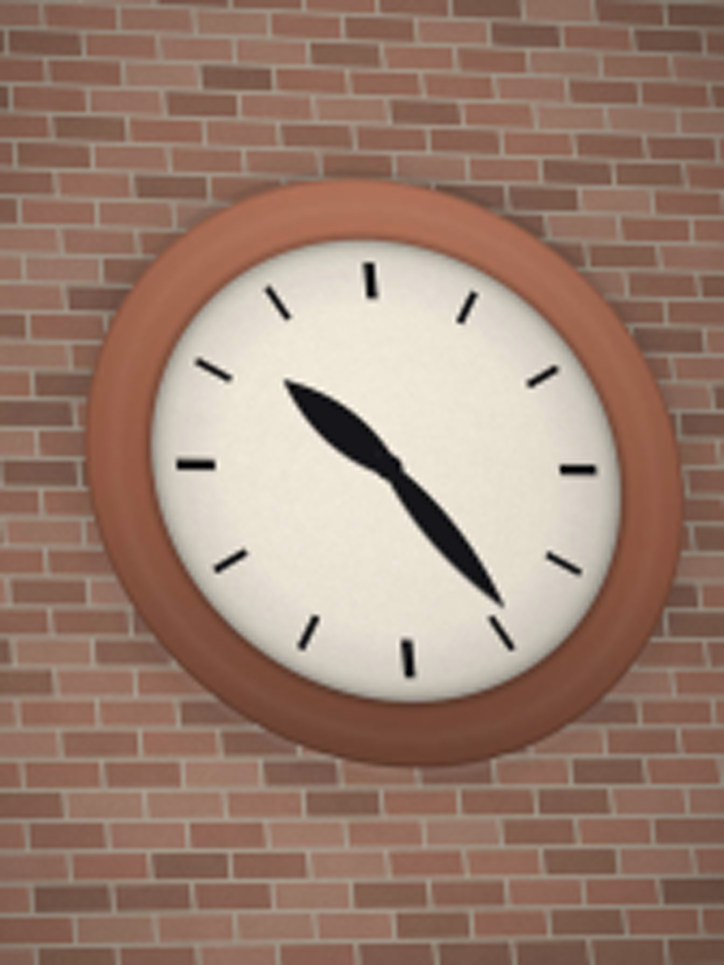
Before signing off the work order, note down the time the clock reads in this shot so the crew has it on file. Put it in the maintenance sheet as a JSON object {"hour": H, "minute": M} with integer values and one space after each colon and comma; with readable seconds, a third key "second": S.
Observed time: {"hour": 10, "minute": 24}
